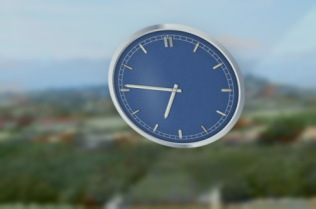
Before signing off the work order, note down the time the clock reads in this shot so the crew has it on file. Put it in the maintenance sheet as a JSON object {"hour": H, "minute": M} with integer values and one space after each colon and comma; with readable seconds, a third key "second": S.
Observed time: {"hour": 6, "minute": 46}
